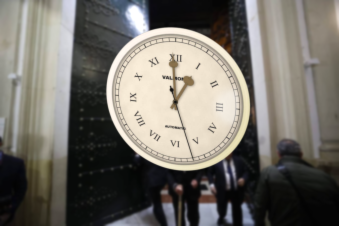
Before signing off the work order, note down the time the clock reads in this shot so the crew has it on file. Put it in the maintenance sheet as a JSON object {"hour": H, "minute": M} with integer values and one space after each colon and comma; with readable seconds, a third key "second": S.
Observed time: {"hour": 12, "minute": 59, "second": 27}
